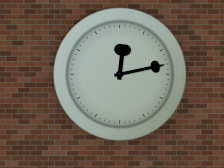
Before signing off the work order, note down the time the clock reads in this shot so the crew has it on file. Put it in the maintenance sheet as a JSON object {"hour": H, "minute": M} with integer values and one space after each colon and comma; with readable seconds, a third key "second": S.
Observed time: {"hour": 12, "minute": 13}
